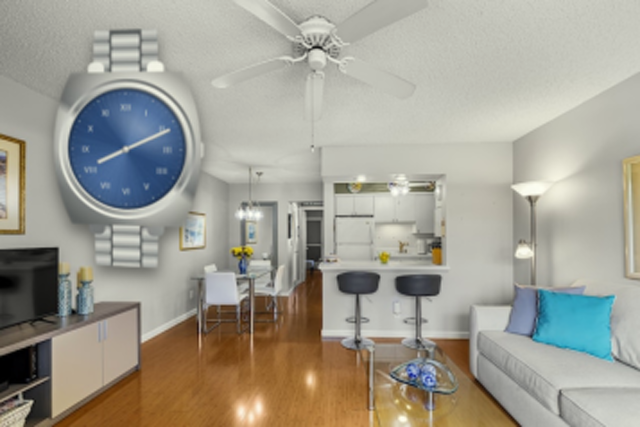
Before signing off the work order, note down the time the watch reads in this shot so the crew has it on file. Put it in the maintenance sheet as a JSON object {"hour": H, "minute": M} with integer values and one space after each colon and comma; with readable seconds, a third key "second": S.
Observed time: {"hour": 8, "minute": 11}
